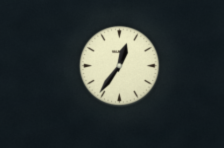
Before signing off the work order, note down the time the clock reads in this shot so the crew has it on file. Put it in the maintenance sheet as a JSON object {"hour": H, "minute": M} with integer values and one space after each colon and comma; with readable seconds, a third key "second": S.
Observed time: {"hour": 12, "minute": 36}
